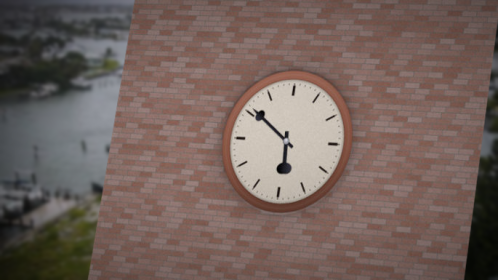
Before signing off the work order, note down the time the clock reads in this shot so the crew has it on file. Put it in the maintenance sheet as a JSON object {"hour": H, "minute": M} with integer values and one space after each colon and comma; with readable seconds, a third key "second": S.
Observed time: {"hour": 5, "minute": 51}
